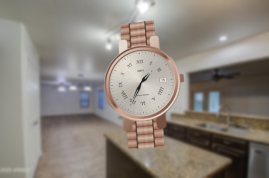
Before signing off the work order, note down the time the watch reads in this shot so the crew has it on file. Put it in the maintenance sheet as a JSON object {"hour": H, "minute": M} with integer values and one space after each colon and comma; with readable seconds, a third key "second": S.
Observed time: {"hour": 1, "minute": 35}
